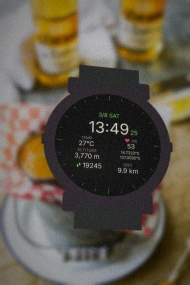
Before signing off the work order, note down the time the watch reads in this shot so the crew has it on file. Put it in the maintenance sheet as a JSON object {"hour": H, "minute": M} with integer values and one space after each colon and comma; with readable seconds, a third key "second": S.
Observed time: {"hour": 13, "minute": 49}
